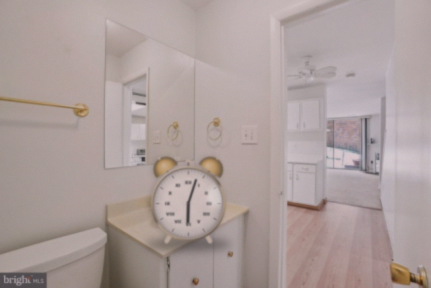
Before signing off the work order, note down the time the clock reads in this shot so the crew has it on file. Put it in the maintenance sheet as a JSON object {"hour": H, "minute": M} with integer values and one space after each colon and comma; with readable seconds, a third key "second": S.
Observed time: {"hour": 6, "minute": 3}
